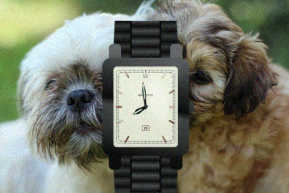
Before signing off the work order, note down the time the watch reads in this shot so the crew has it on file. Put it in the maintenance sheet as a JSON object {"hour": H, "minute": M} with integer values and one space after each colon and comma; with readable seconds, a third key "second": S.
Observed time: {"hour": 7, "minute": 59}
